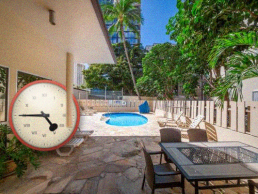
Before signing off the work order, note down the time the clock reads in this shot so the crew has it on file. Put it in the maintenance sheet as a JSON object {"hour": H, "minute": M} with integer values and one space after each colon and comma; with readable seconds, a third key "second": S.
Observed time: {"hour": 4, "minute": 45}
